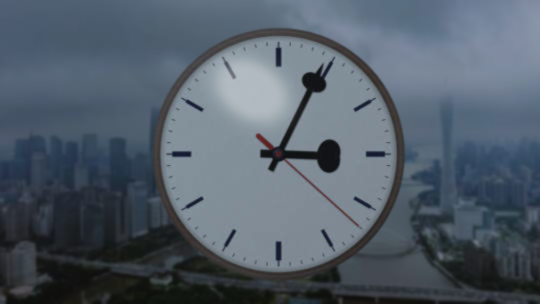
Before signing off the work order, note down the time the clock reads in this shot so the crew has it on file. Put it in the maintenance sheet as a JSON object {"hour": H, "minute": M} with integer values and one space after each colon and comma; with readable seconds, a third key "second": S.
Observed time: {"hour": 3, "minute": 4, "second": 22}
